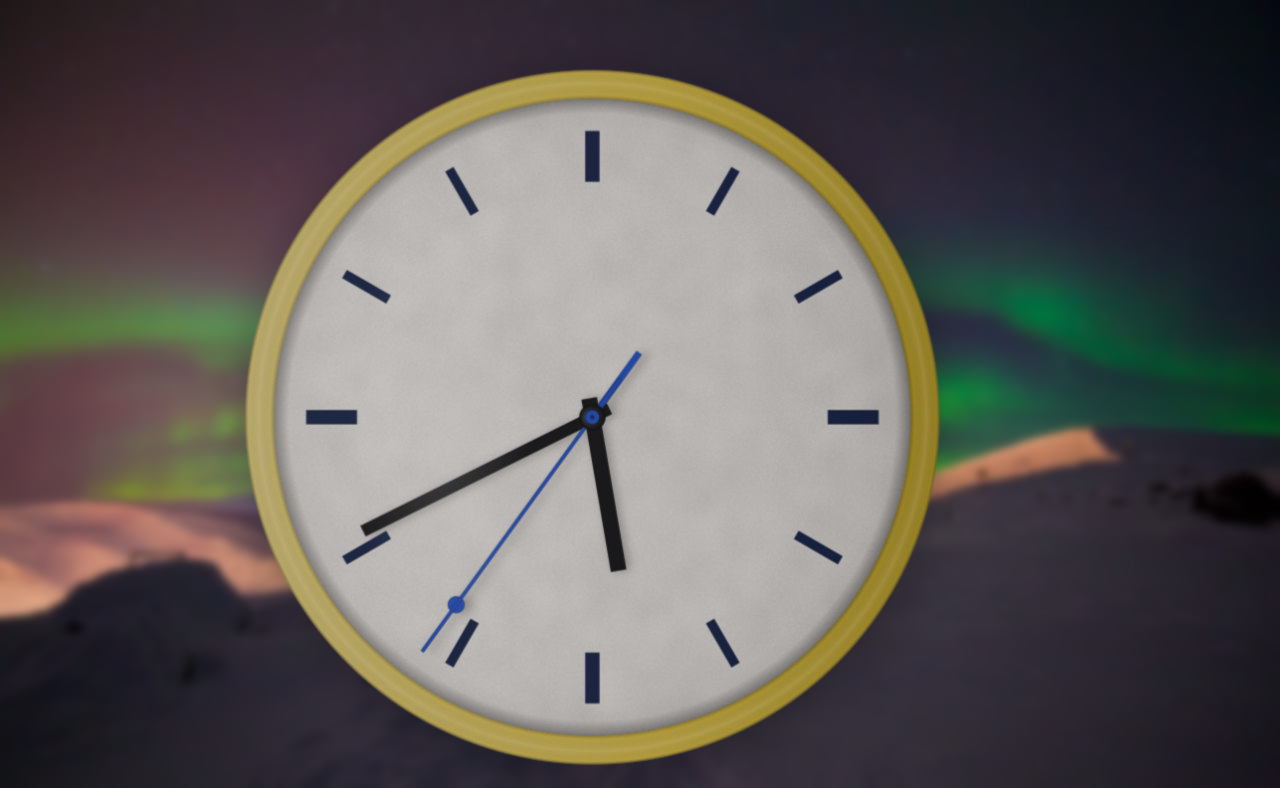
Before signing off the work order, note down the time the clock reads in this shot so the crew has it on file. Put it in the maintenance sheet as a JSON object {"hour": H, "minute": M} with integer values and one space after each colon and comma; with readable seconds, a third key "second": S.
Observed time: {"hour": 5, "minute": 40, "second": 36}
